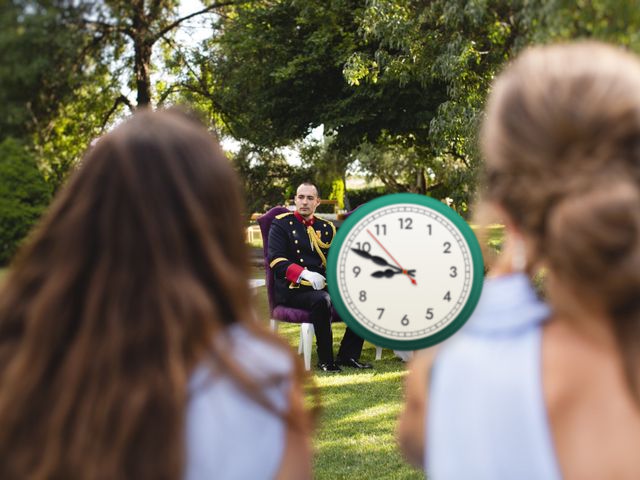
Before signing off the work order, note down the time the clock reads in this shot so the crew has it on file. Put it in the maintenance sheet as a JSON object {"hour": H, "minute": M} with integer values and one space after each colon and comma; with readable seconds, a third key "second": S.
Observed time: {"hour": 8, "minute": 48, "second": 53}
